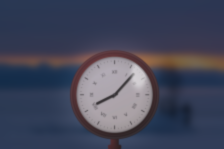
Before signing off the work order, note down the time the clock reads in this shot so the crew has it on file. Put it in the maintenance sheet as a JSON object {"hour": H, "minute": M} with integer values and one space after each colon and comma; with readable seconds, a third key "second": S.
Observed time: {"hour": 8, "minute": 7}
